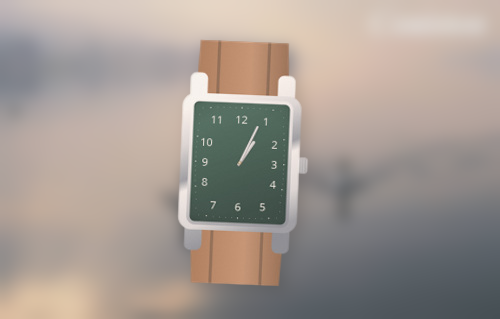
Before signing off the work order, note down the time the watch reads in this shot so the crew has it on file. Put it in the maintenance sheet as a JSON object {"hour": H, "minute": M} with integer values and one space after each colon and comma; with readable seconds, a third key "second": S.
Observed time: {"hour": 1, "minute": 4}
